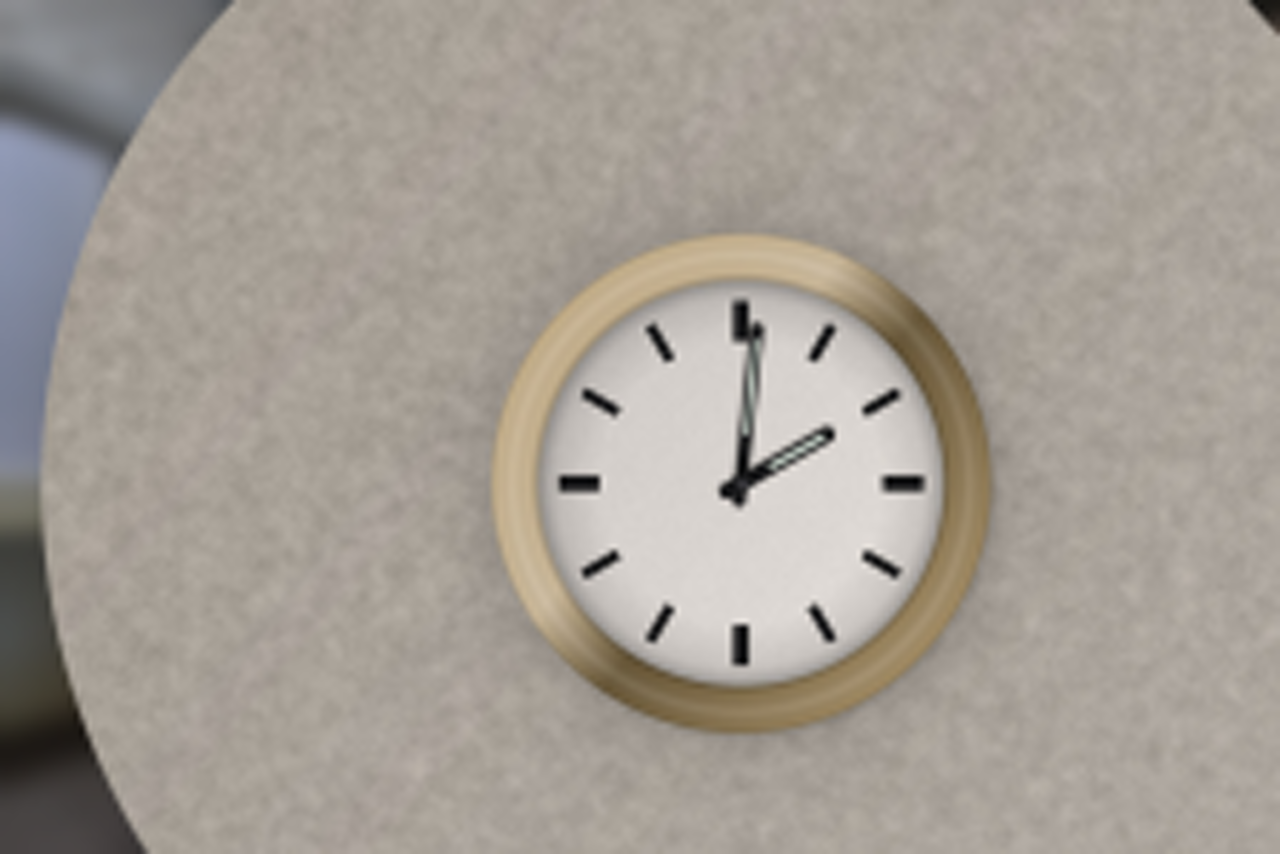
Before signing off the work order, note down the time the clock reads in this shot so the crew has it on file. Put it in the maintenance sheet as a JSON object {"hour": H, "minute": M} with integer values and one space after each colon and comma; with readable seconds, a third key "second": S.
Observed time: {"hour": 2, "minute": 1}
